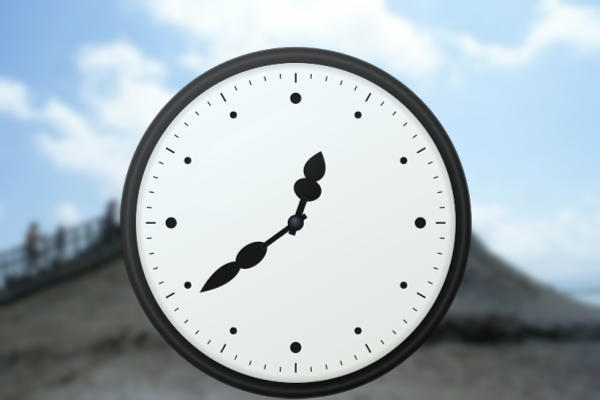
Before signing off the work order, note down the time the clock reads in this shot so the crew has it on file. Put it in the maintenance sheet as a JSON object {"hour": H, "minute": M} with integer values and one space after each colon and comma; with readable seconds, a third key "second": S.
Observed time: {"hour": 12, "minute": 39}
